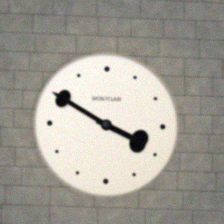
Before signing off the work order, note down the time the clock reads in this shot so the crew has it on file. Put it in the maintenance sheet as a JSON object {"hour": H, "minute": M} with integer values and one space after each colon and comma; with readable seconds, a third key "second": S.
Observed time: {"hour": 3, "minute": 50}
